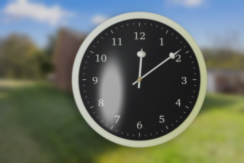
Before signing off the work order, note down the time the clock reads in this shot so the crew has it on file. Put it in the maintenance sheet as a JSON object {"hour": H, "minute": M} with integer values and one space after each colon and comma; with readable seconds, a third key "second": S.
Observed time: {"hour": 12, "minute": 9}
